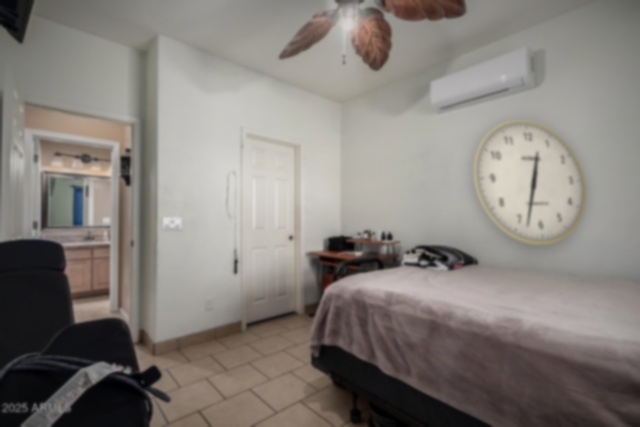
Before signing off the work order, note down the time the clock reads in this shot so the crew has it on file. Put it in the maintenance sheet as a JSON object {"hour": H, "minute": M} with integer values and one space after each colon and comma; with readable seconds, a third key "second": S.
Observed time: {"hour": 12, "minute": 33}
